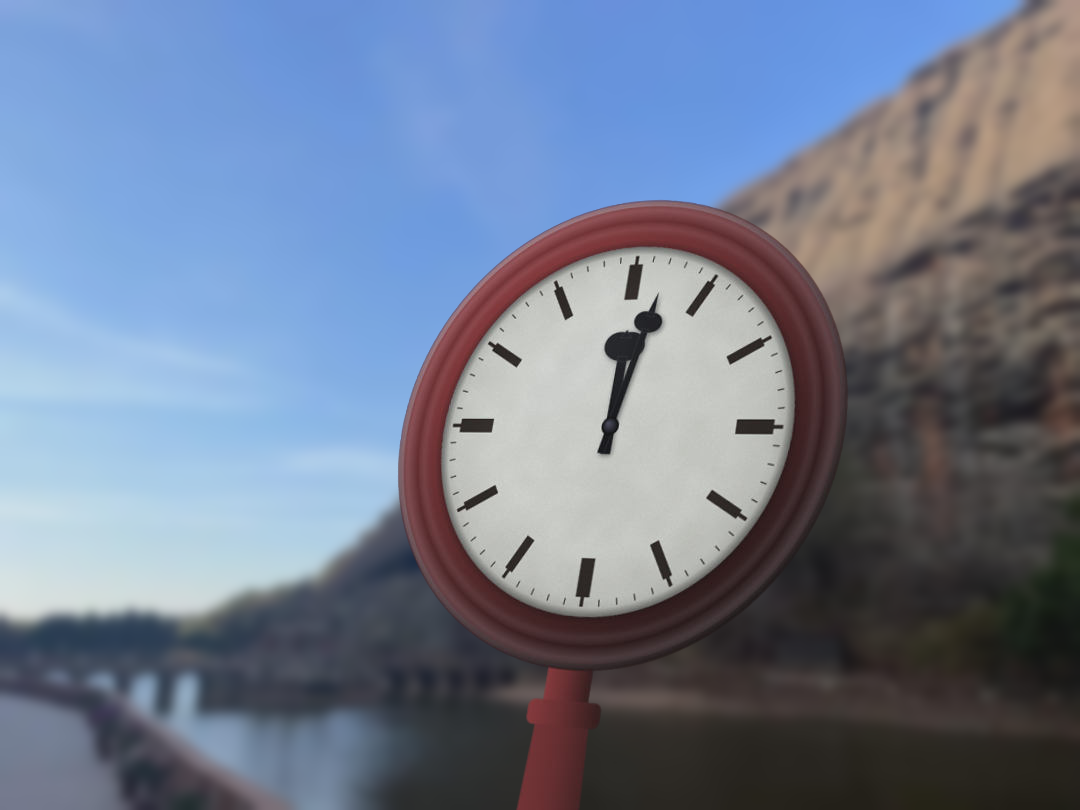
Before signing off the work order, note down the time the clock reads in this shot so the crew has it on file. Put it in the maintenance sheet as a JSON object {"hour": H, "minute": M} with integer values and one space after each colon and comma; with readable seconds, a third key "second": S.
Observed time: {"hour": 12, "minute": 2}
